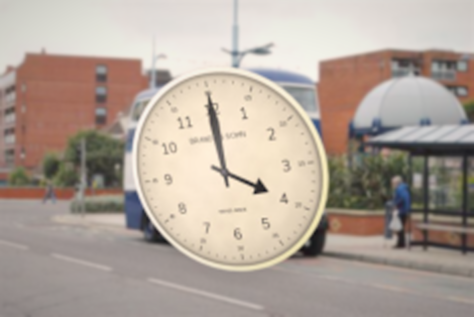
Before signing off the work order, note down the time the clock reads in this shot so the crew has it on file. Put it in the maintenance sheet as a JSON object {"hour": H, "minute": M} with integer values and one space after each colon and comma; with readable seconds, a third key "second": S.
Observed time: {"hour": 4, "minute": 0}
